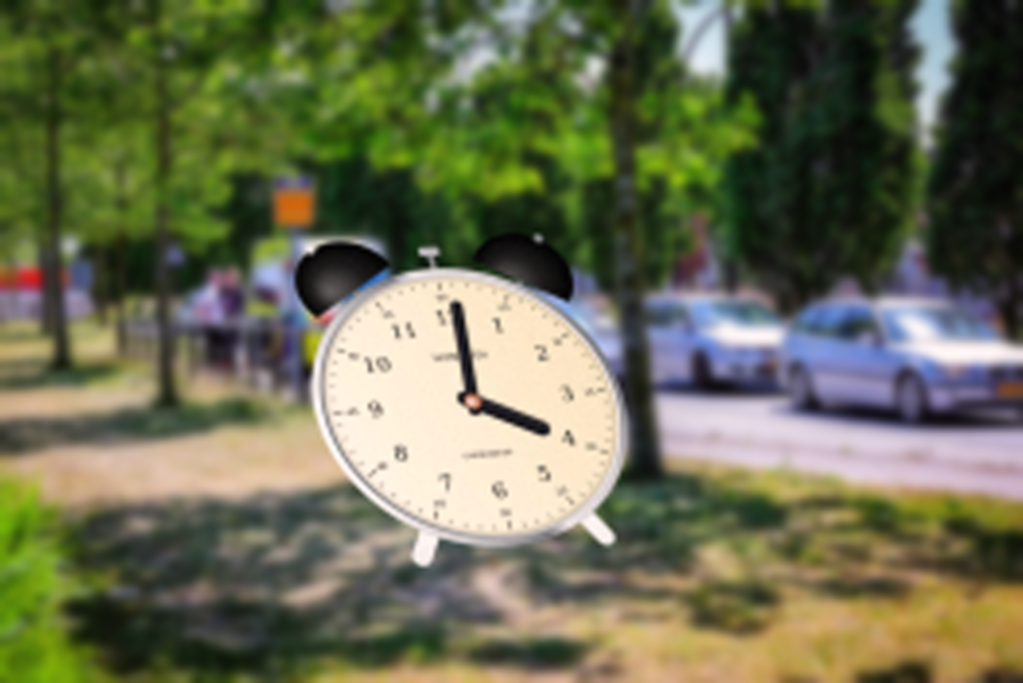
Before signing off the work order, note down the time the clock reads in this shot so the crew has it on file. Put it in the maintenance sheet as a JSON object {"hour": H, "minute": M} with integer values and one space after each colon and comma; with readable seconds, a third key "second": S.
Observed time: {"hour": 4, "minute": 1}
